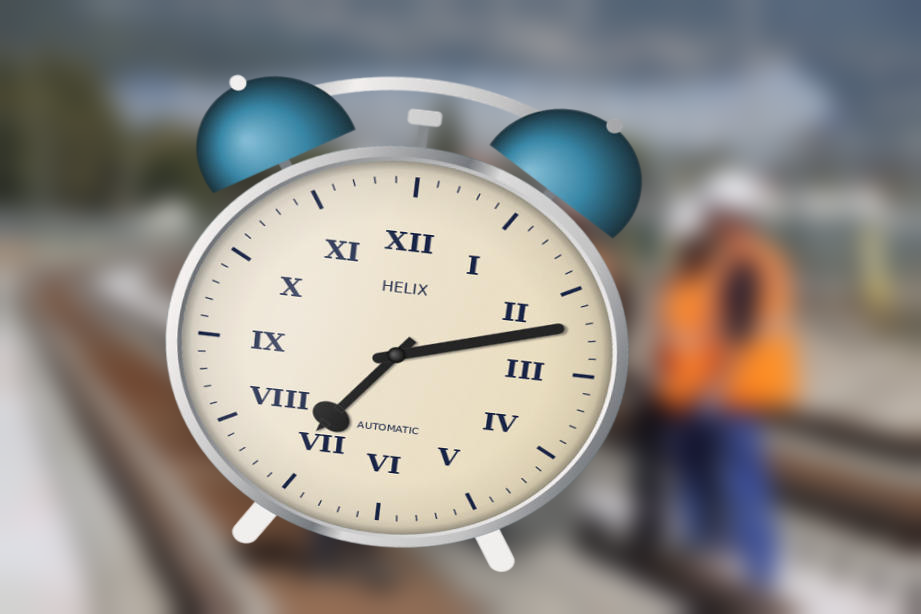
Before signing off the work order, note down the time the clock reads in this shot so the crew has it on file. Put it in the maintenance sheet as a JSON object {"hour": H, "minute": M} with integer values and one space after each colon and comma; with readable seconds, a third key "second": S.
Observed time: {"hour": 7, "minute": 12}
